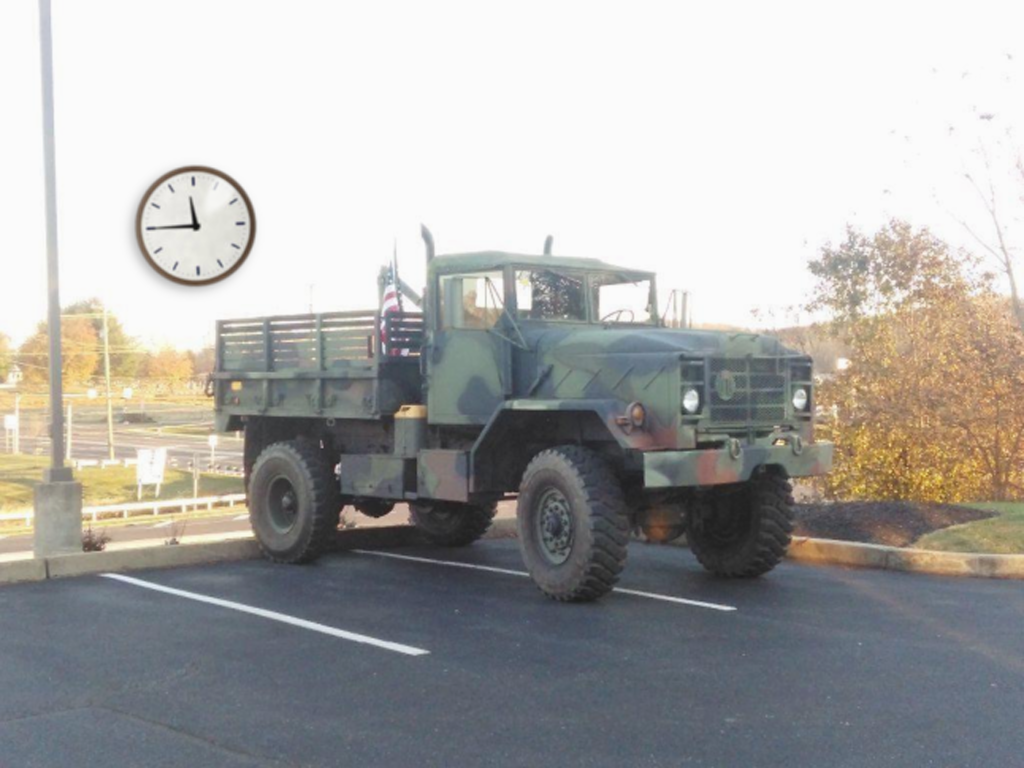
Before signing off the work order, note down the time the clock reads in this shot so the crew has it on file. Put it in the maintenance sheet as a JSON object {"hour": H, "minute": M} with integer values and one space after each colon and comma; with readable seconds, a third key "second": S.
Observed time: {"hour": 11, "minute": 45}
